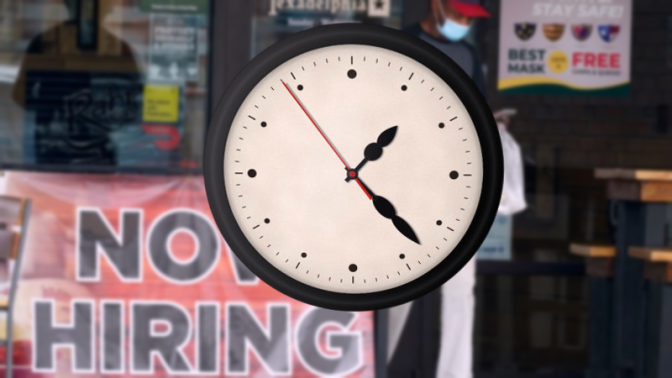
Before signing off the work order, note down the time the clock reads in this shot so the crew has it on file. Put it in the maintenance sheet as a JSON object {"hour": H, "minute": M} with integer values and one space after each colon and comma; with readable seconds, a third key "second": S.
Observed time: {"hour": 1, "minute": 22, "second": 54}
